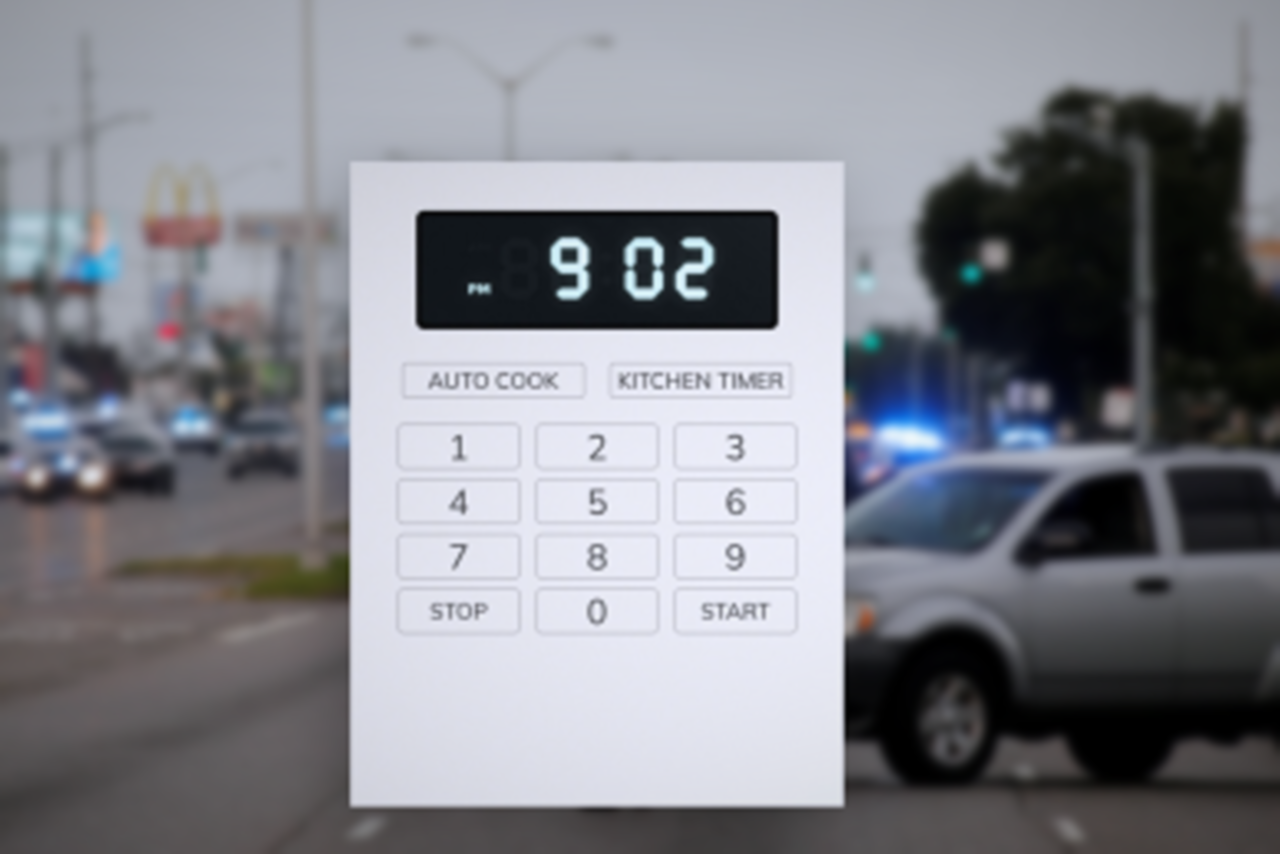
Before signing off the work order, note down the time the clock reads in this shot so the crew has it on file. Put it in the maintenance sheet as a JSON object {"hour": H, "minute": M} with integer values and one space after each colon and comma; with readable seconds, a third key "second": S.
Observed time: {"hour": 9, "minute": 2}
